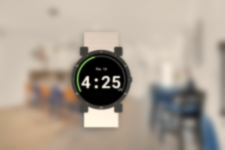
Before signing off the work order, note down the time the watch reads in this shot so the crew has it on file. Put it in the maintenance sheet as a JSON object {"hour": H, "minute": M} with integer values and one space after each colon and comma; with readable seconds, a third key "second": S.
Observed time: {"hour": 4, "minute": 25}
